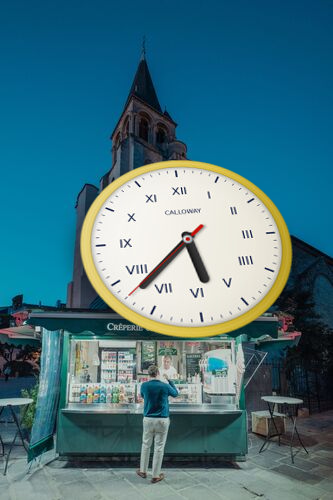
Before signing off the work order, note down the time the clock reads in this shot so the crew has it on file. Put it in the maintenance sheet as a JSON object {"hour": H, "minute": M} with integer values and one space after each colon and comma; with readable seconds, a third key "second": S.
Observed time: {"hour": 5, "minute": 37, "second": 38}
